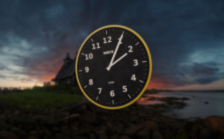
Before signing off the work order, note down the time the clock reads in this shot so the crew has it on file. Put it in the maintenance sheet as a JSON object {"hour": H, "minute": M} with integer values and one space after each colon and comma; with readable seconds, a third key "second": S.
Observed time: {"hour": 2, "minute": 5}
